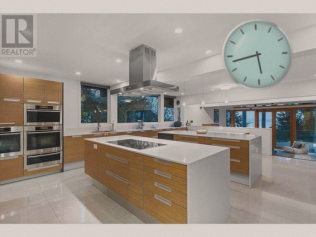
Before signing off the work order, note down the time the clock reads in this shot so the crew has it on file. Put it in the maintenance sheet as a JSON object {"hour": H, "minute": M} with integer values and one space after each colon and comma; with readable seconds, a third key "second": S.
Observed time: {"hour": 5, "minute": 43}
